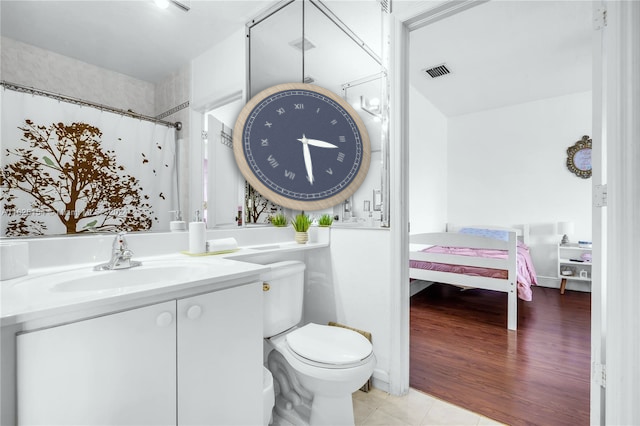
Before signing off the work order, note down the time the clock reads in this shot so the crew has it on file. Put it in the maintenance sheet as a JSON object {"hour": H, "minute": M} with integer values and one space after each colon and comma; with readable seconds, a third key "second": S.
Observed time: {"hour": 3, "minute": 30}
